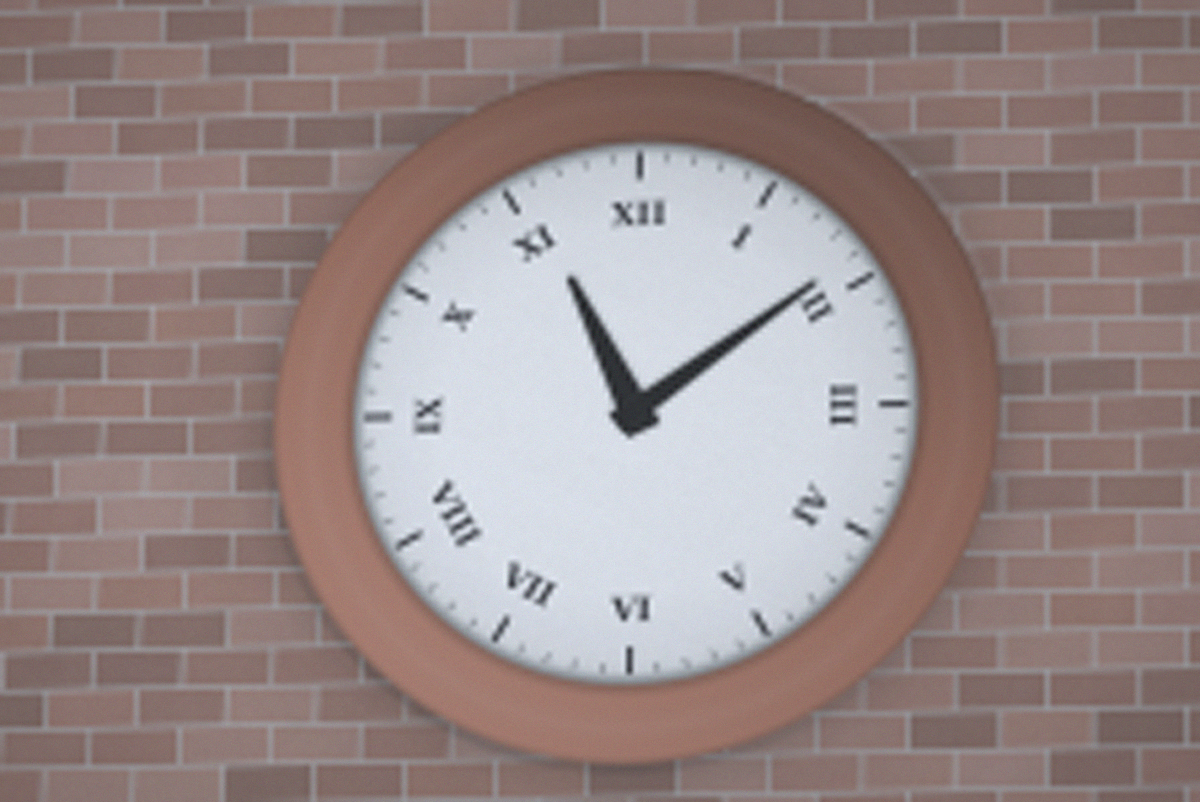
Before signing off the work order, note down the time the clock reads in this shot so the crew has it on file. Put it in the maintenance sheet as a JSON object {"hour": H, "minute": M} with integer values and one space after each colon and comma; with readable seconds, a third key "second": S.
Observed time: {"hour": 11, "minute": 9}
